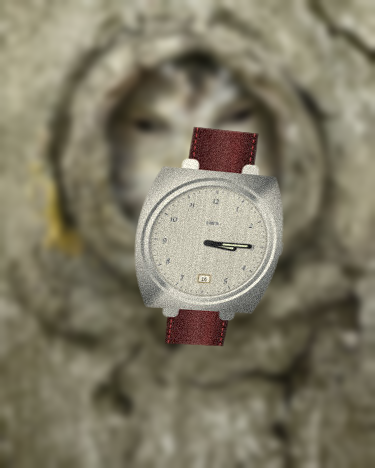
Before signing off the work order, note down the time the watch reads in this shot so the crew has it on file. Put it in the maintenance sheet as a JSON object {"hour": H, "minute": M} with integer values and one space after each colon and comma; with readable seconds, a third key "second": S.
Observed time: {"hour": 3, "minute": 15}
